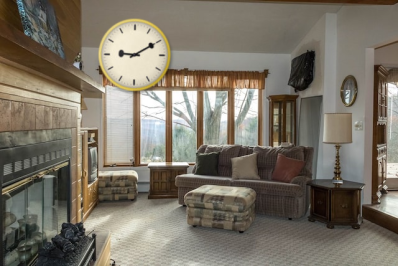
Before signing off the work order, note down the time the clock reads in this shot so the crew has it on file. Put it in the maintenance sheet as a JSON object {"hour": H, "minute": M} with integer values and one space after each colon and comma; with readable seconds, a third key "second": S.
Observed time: {"hour": 9, "minute": 10}
